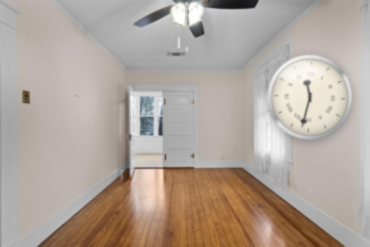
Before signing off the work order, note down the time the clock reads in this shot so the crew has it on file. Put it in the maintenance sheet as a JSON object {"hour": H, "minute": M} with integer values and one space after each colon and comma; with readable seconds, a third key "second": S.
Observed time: {"hour": 11, "minute": 32}
